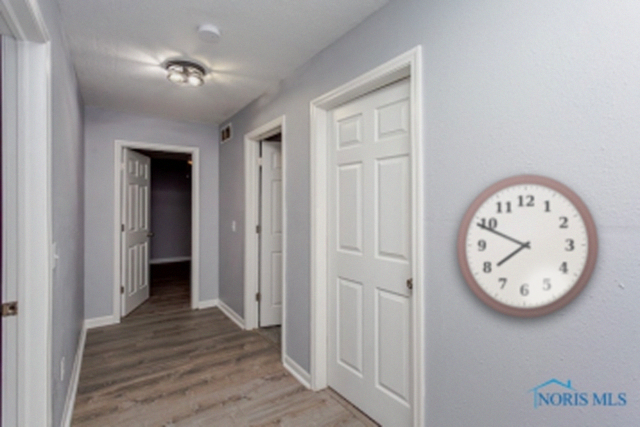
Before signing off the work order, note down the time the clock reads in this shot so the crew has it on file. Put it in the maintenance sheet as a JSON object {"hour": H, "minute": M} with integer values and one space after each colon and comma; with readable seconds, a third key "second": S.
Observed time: {"hour": 7, "minute": 49}
